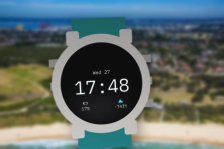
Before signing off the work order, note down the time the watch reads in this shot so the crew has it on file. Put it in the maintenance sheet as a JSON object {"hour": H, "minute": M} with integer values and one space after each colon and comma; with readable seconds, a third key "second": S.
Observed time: {"hour": 17, "minute": 48}
